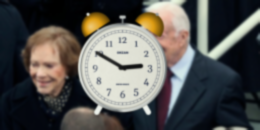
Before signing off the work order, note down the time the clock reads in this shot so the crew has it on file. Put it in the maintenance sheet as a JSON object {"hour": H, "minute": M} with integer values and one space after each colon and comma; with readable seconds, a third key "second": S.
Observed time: {"hour": 2, "minute": 50}
